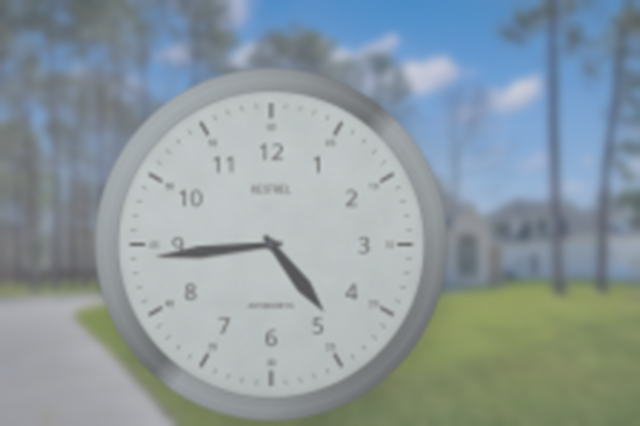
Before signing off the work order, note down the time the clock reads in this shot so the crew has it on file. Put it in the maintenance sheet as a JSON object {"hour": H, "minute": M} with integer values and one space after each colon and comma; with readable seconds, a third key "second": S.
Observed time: {"hour": 4, "minute": 44}
